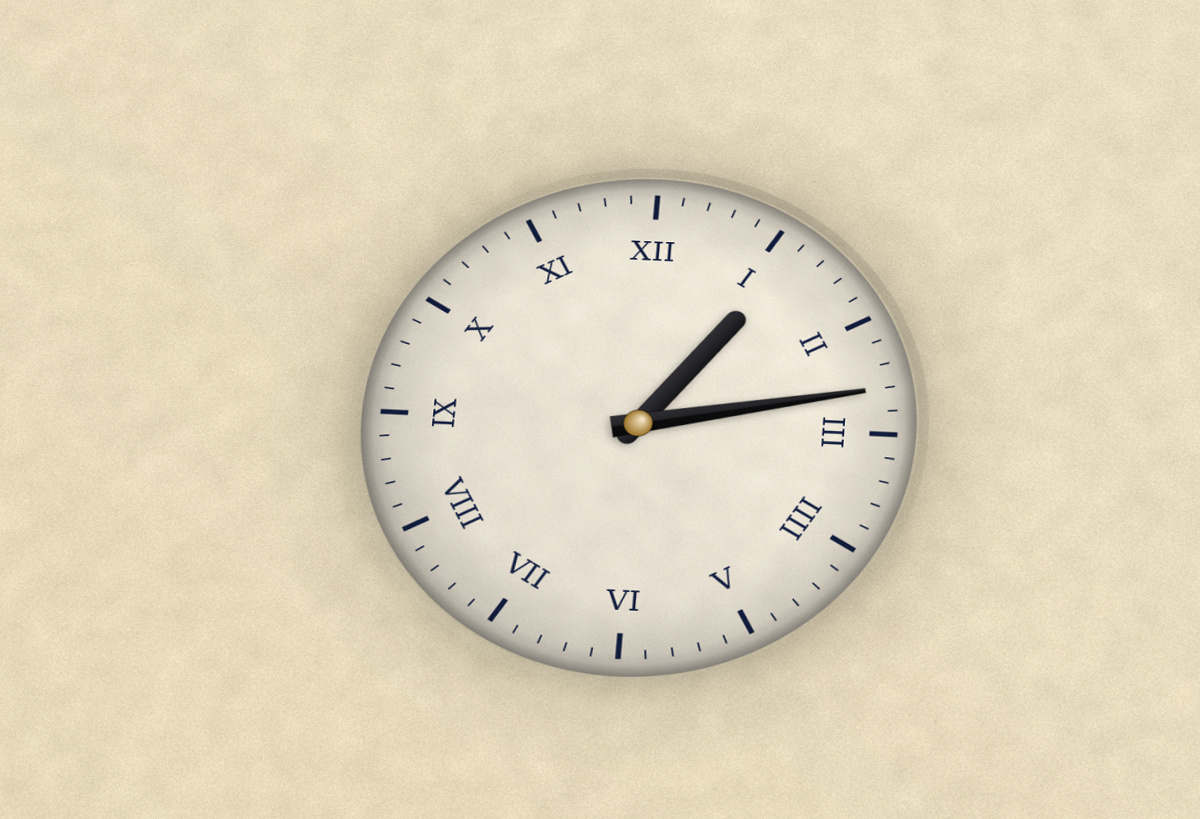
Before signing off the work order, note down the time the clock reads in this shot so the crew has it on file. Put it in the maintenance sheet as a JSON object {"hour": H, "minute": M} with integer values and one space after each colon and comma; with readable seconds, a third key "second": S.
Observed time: {"hour": 1, "minute": 13}
